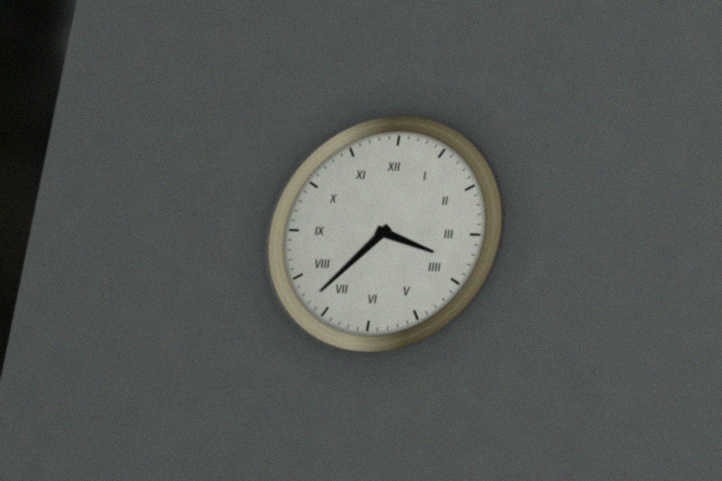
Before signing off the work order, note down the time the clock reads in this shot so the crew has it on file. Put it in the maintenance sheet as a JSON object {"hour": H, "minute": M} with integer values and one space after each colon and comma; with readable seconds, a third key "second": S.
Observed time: {"hour": 3, "minute": 37}
